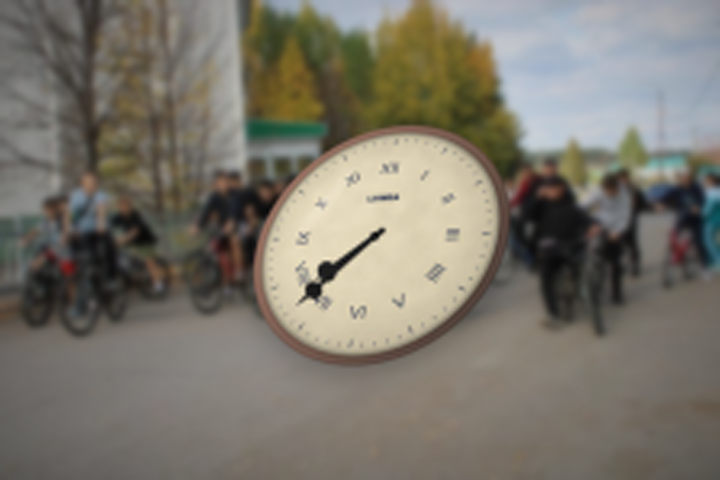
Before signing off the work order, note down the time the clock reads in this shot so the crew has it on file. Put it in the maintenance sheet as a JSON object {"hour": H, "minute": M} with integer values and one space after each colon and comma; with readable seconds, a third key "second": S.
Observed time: {"hour": 7, "minute": 37}
